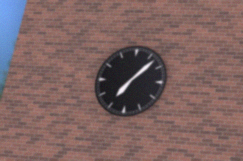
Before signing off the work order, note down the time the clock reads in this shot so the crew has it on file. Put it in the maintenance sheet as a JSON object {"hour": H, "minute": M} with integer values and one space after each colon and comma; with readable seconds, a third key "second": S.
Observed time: {"hour": 7, "minute": 7}
